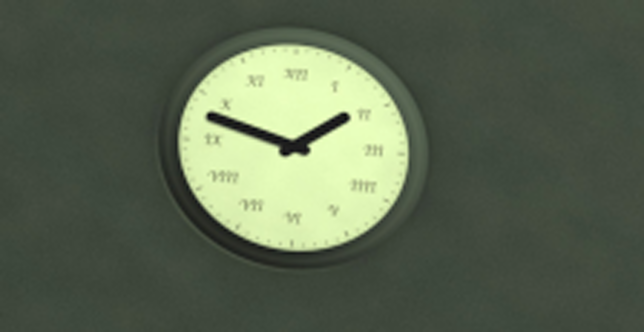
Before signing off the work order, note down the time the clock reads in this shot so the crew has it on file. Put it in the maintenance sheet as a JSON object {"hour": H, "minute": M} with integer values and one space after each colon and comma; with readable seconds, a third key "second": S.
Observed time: {"hour": 1, "minute": 48}
